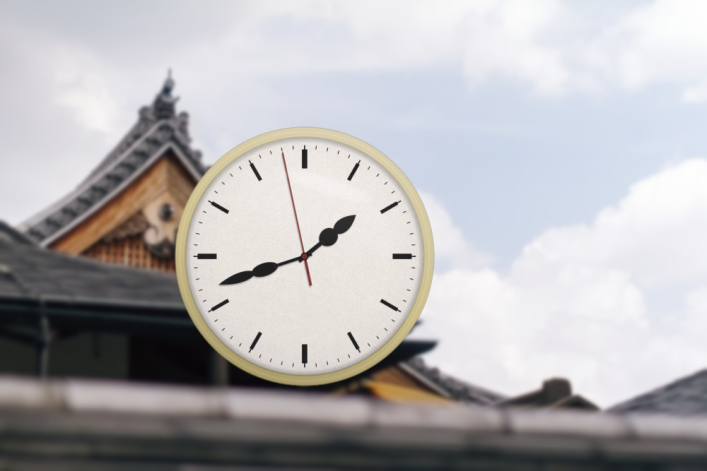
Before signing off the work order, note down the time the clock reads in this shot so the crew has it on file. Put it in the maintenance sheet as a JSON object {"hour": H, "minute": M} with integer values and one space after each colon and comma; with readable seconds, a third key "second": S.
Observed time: {"hour": 1, "minute": 41, "second": 58}
